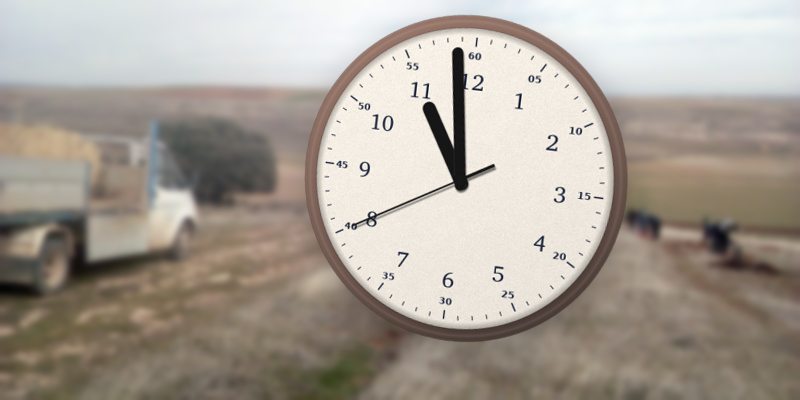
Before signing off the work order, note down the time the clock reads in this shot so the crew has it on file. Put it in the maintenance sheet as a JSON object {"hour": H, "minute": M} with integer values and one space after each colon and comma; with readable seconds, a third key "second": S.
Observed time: {"hour": 10, "minute": 58, "second": 40}
